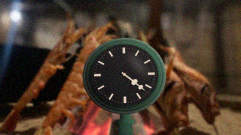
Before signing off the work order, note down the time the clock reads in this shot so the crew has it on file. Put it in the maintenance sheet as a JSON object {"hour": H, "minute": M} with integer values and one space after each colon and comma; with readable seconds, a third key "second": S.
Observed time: {"hour": 4, "minute": 22}
